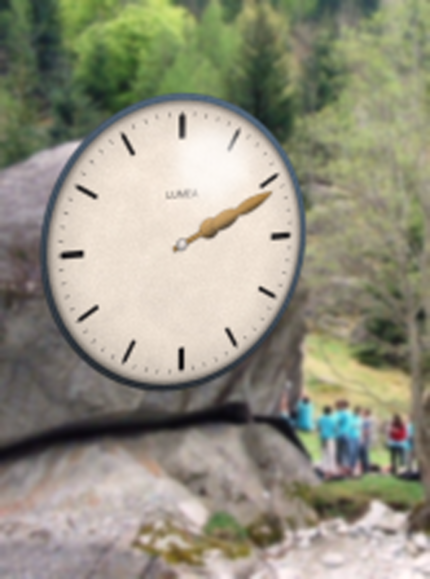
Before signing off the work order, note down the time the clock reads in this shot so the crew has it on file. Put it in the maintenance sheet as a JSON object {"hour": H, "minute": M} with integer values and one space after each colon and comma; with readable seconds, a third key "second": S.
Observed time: {"hour": 2, "minute": 11}
